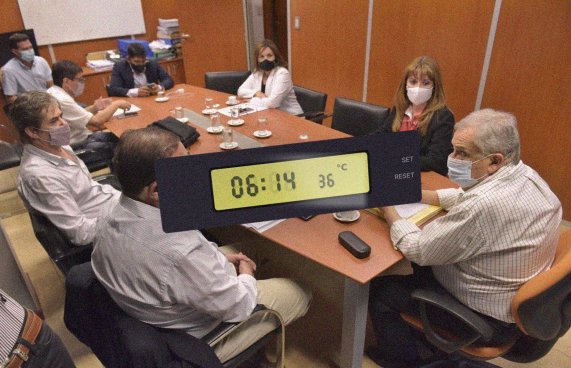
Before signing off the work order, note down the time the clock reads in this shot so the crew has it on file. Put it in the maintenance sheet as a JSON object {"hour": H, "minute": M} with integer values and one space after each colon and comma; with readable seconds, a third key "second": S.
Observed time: {"hour": 6, "minute": 14}
